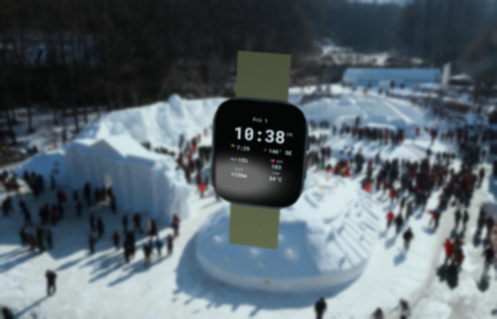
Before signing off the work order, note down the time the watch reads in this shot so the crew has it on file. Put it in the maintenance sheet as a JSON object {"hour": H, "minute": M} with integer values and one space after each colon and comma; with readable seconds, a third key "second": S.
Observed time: {"hour": 10, "minute": 38}
